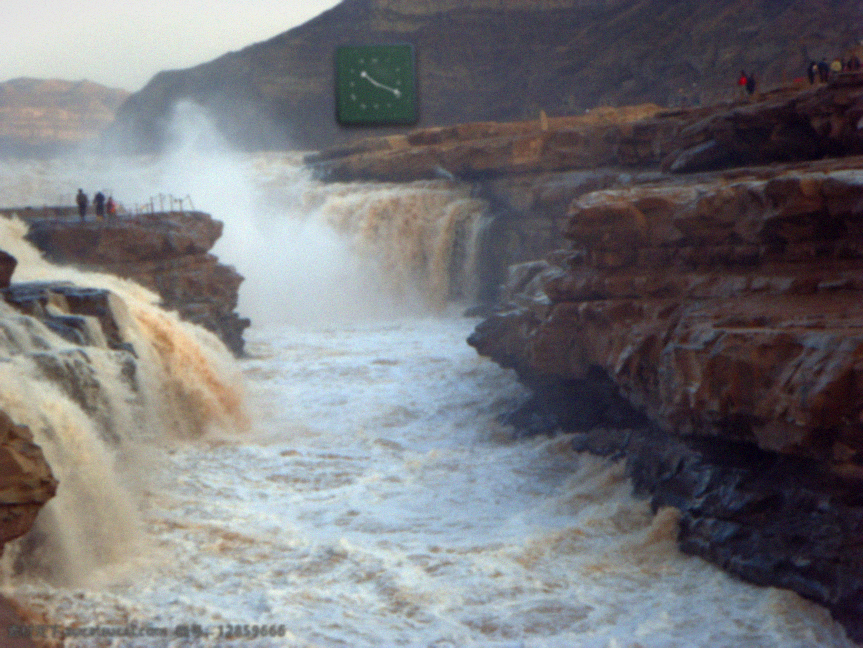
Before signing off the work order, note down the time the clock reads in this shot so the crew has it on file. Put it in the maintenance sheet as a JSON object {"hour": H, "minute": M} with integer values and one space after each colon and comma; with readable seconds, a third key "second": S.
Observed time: {"hour": 10, "minute": 19}
